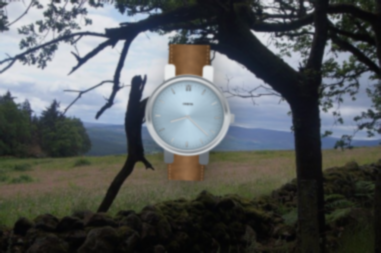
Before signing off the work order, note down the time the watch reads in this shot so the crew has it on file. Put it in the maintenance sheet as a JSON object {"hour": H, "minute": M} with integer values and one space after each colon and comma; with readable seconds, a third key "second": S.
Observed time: {"hour": 8, "minute": 22}
